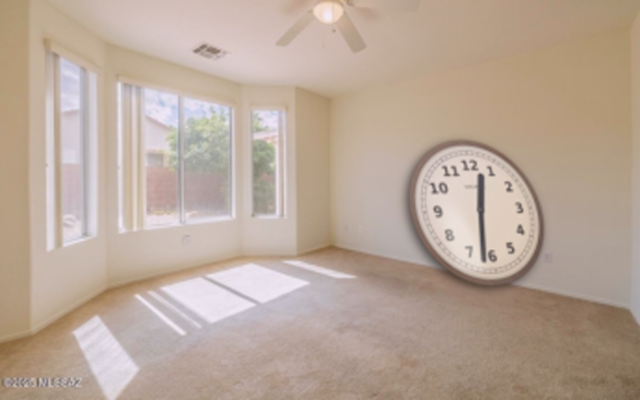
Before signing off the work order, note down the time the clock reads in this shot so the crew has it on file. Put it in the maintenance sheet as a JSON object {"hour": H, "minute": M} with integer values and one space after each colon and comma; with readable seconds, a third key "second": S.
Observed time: {"hour": 12, "minute": 32}
